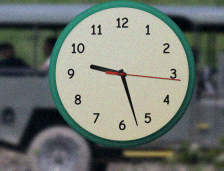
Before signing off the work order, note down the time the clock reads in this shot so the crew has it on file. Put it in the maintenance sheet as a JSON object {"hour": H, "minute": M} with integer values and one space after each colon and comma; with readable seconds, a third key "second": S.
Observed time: {"hour": 9, "minute": 27, "second": 16}
